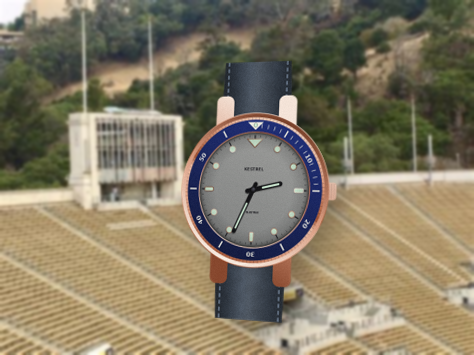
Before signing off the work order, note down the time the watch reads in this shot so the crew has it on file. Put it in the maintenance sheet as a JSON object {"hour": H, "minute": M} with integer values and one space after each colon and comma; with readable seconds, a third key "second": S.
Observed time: {"hour": 2, "minute": 34}
